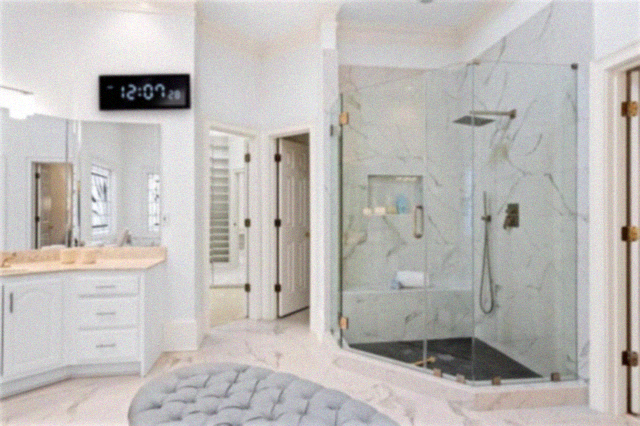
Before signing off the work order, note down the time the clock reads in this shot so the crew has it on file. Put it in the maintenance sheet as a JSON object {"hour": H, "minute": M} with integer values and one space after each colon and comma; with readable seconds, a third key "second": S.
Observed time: {"hour": 12, "minute": 7}
